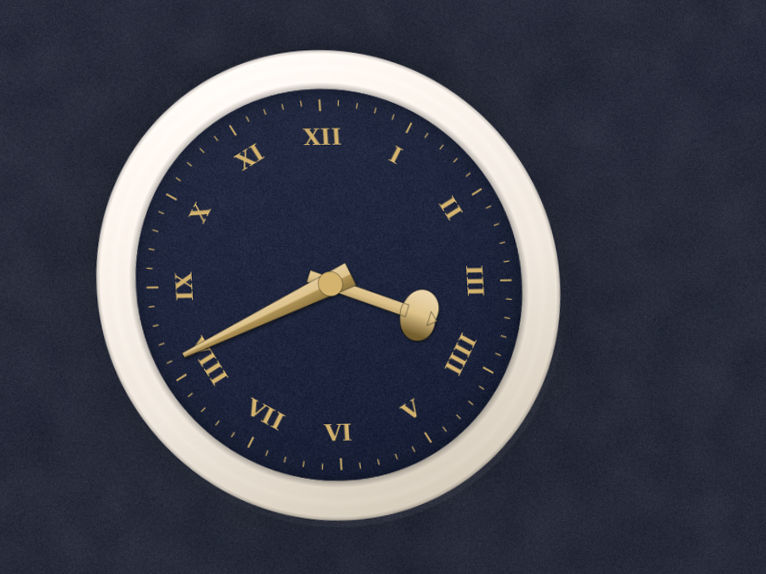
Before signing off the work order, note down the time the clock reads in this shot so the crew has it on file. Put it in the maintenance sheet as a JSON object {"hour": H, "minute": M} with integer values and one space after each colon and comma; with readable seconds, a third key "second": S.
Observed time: {"hour": 3, "minute": 41}
